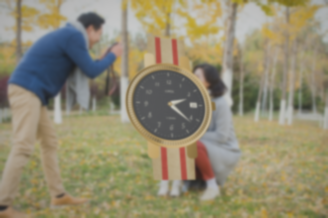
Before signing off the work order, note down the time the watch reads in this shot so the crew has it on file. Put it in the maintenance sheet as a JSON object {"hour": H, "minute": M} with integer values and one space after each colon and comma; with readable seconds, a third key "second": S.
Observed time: {"hour": 2, "minute": 22}
